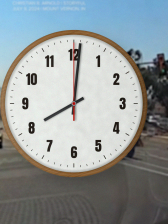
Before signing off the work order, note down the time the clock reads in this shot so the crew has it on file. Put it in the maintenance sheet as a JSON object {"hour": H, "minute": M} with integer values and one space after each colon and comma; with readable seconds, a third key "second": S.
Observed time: {"hour": 8, "minute": 1, "second": 0}
